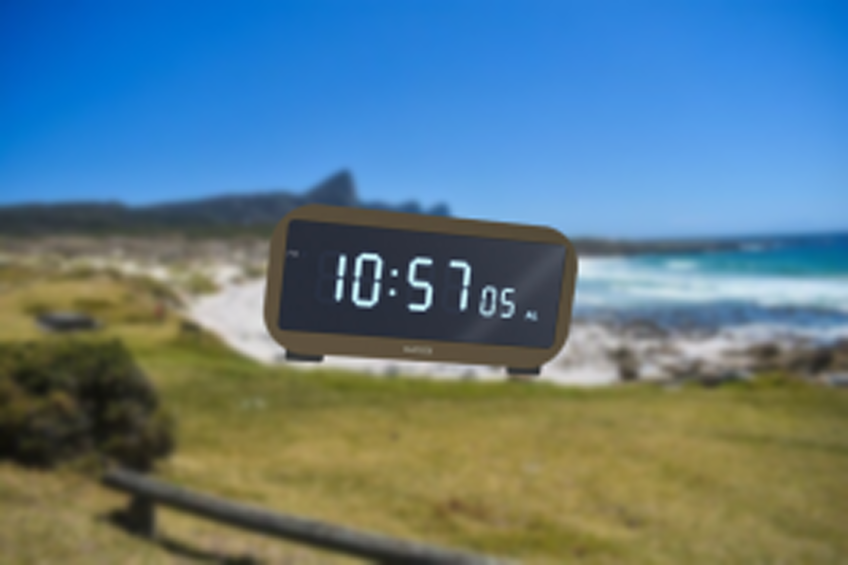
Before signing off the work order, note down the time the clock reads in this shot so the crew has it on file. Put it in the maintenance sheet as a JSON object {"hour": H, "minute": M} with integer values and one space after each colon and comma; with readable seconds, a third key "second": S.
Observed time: {"hour": 10, "minute": 57, "second": 5}
